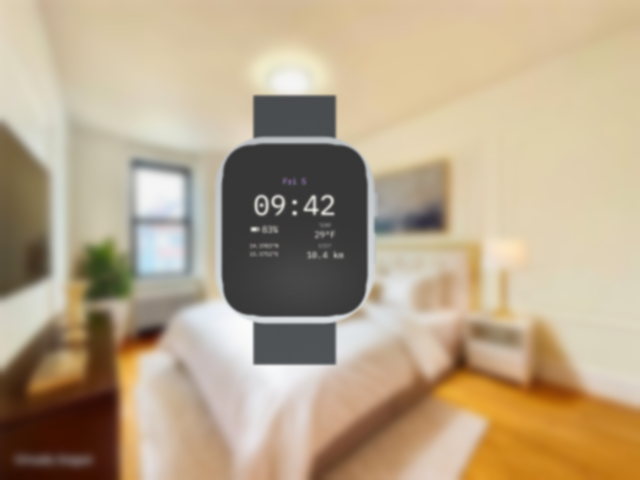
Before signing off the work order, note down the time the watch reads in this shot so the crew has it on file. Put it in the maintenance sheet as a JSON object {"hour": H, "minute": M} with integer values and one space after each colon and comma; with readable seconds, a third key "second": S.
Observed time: {"hour": 9, "minute": 42}
